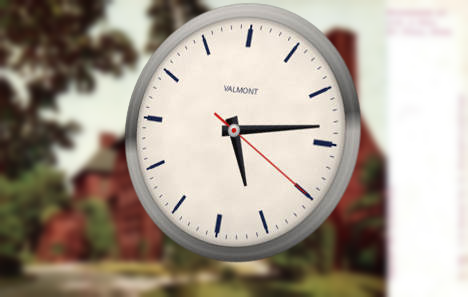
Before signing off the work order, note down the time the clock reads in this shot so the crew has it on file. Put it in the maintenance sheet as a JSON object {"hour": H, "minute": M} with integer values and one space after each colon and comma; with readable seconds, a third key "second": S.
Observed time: {"hour": 5, "minute": 13, "second": 20}
